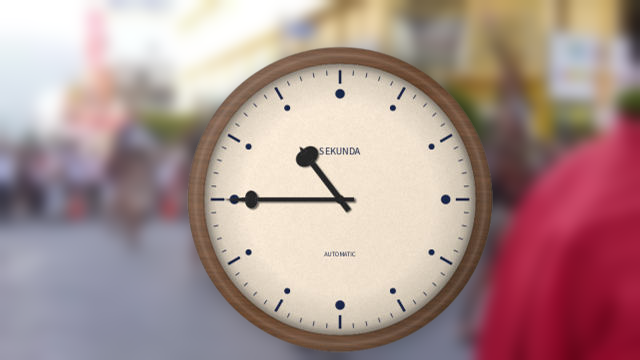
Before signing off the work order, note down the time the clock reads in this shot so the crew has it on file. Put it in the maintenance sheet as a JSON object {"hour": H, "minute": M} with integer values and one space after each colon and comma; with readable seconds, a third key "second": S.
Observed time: {"hour": 10, "minute": 45}
